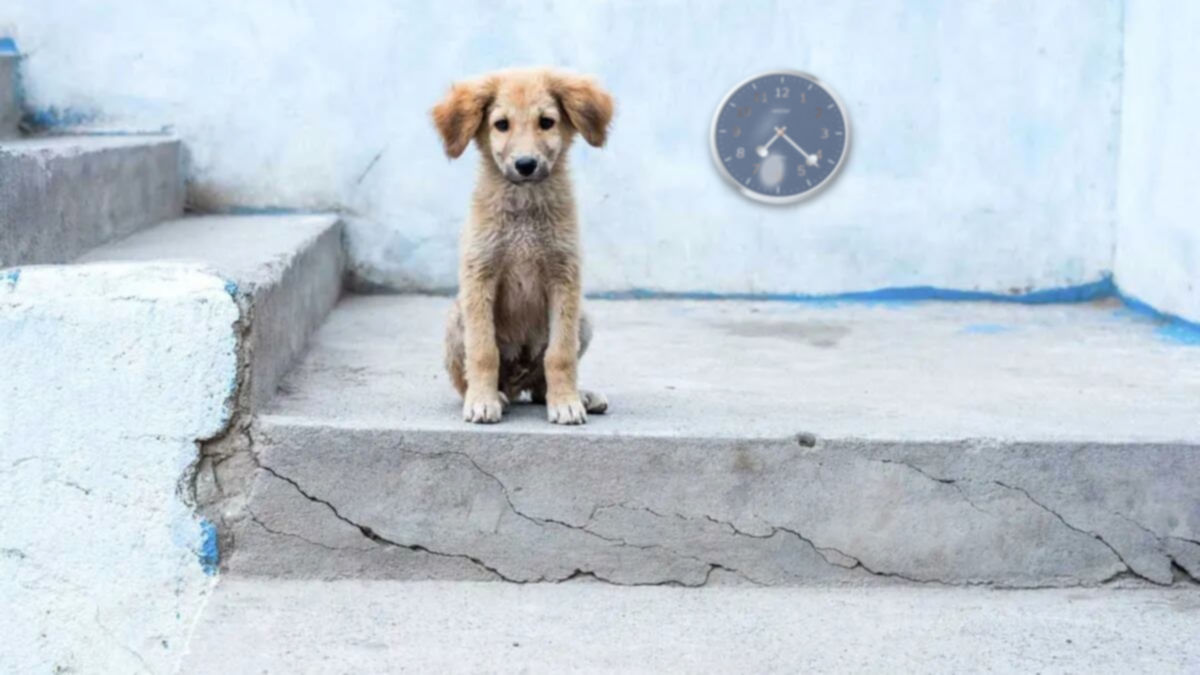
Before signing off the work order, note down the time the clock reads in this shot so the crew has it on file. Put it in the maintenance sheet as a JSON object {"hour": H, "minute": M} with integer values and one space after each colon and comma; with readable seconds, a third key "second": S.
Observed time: {"hour": 7, "minute": 22}
